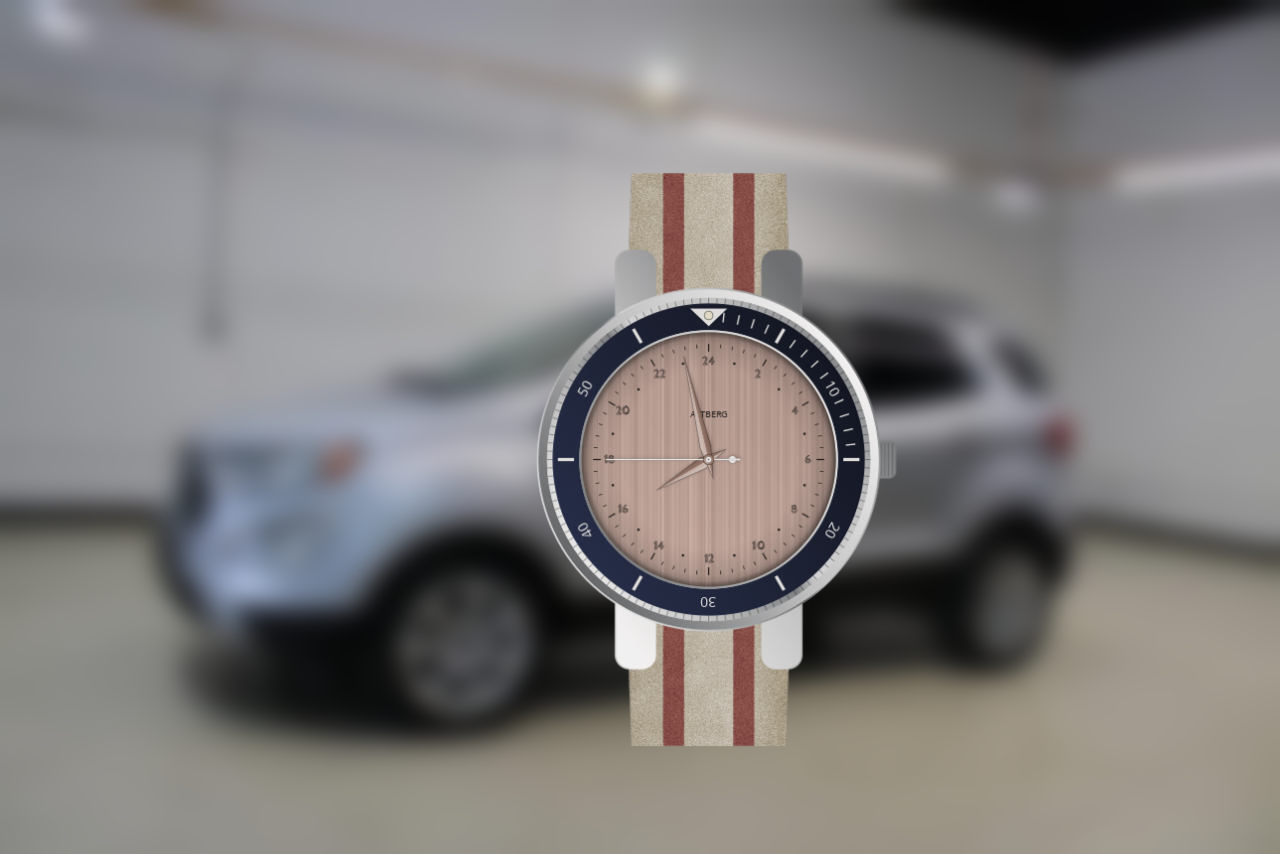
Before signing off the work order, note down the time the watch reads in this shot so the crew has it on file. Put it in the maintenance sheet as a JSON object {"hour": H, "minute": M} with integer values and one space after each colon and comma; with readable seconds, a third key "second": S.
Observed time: {"hour": 15, "minute": 57, "second": 45}
